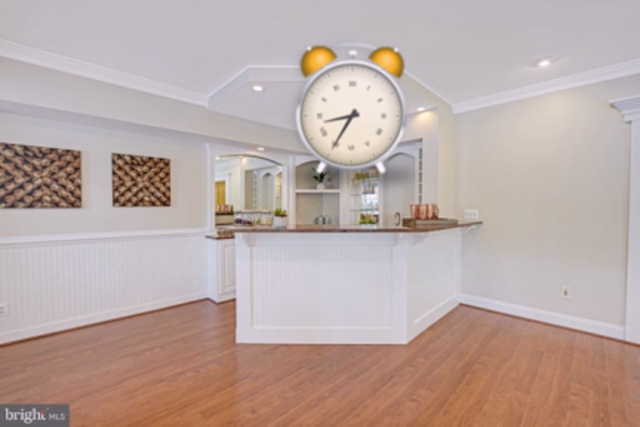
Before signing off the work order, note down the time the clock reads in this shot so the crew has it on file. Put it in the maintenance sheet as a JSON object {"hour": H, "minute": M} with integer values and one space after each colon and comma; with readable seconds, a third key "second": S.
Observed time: {"hour": 8, "minute": 35}
